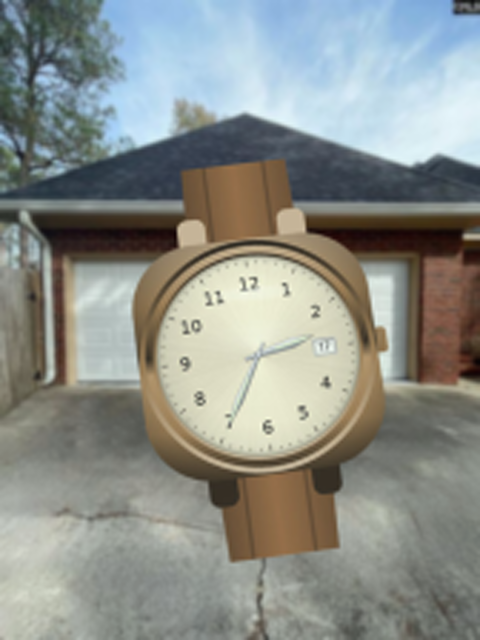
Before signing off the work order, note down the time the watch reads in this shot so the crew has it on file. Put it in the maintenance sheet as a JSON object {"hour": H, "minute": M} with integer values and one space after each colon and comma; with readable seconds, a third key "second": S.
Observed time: {"hour": 2, "minute": 35}
